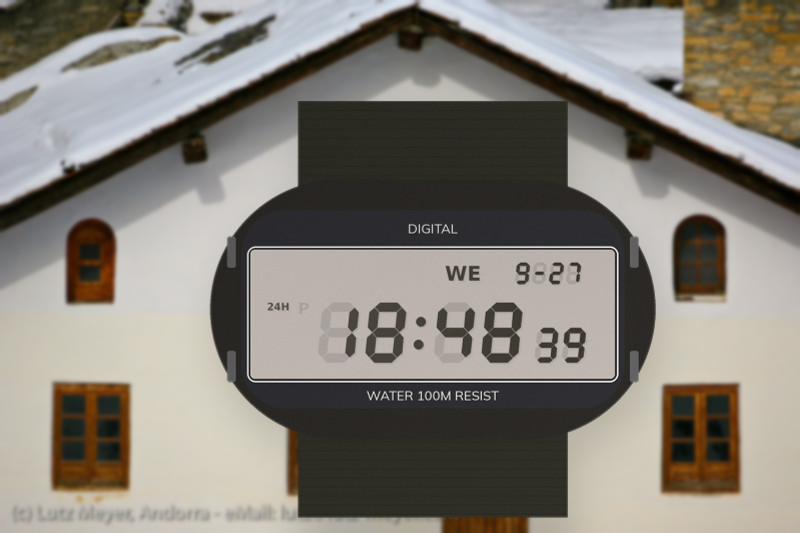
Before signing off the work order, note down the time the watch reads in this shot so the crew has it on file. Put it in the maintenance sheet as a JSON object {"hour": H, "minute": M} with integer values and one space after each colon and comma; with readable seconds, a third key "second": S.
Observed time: {"hour": 18, "minute": 48, "second": 39}
